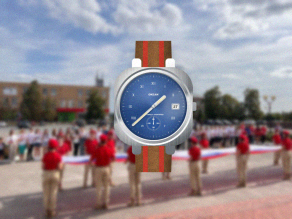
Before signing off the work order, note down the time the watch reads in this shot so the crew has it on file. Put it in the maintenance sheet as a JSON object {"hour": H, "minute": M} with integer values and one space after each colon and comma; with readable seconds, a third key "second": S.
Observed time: {"hour": 1, "minute": 38}
